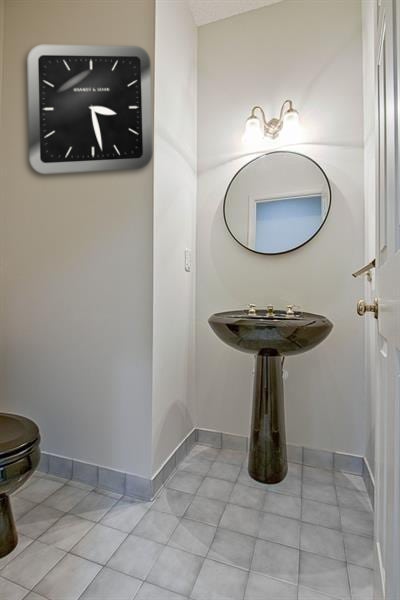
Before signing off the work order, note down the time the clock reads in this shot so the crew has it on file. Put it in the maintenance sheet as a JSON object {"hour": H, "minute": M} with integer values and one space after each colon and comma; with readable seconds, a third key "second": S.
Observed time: {"hour": 3, "minute": 28}
